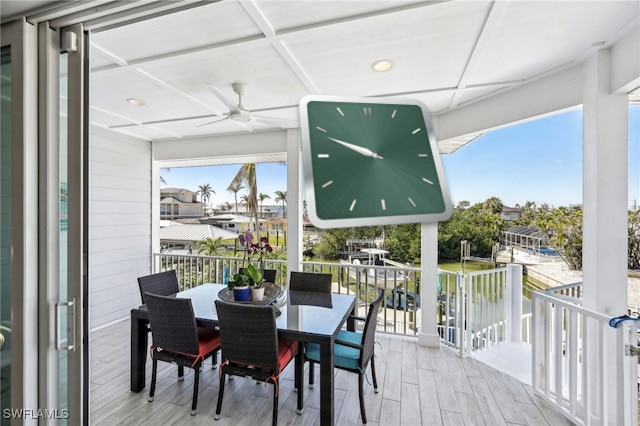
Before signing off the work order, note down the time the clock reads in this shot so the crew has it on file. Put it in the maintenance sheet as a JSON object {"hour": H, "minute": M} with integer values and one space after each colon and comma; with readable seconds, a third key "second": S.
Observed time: {"hour": 9, "minute": 49}
